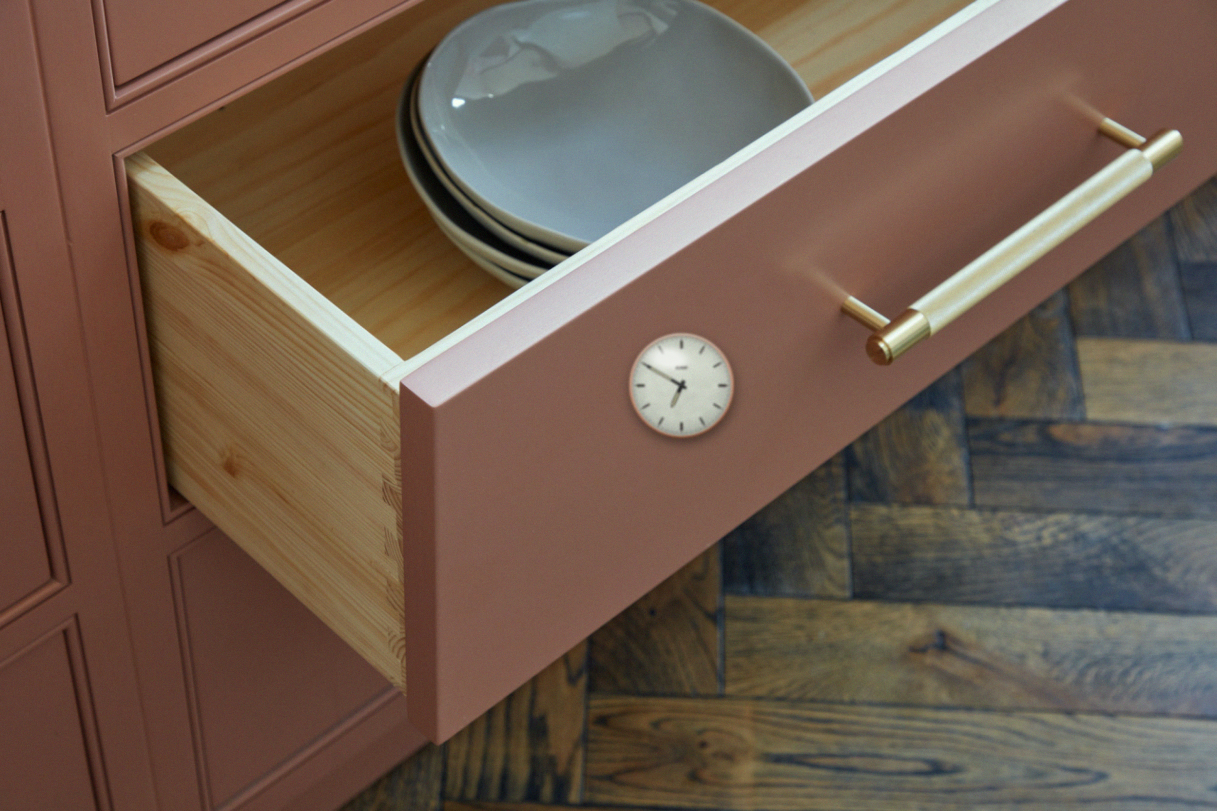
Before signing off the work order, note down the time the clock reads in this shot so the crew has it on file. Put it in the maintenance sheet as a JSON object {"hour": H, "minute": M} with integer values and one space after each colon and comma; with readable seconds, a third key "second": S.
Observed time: {"hour": 6, "minute": 50}
